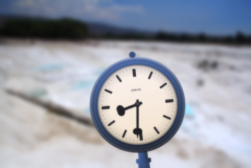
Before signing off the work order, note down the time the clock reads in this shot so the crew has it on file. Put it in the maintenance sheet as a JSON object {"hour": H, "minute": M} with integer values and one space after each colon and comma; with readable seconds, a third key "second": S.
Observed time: {"hour": 8, "minute": 31}
